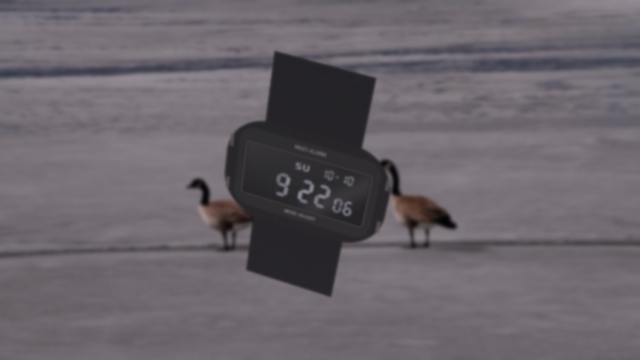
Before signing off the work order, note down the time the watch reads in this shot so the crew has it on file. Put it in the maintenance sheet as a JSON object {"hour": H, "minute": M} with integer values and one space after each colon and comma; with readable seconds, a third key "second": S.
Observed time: {"hour": 9, "minute": 22, "second": 6}
